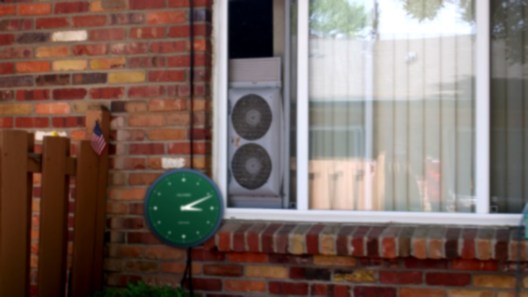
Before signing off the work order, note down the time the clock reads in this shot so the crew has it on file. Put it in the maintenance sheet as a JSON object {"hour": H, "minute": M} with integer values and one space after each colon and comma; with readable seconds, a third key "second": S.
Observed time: {"hour": 3, "minute": 11}
